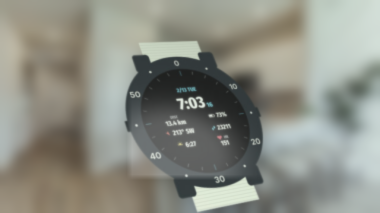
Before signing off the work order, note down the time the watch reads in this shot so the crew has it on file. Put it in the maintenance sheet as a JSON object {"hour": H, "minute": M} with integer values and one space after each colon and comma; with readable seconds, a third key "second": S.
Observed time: {"hour": 7, "minute": 3}
